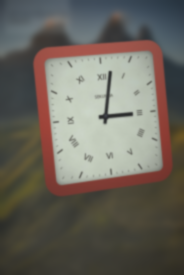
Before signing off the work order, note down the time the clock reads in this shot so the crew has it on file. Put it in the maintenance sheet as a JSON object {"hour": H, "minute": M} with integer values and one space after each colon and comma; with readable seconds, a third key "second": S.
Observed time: {"hour": 3, "minute": 2}
